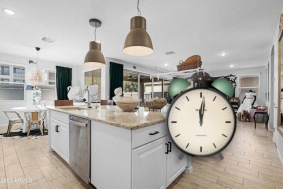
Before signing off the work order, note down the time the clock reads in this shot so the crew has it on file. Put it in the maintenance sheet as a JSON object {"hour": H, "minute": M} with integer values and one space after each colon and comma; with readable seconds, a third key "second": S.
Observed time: {"hour": 12, "minute": 1}
